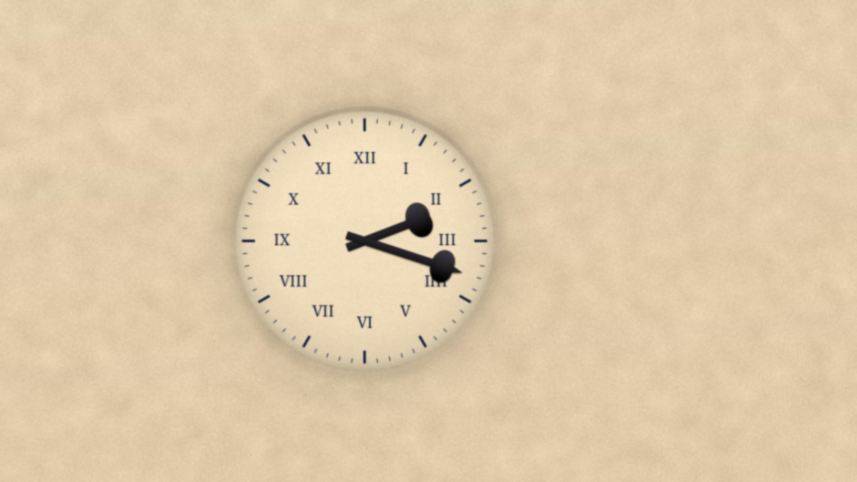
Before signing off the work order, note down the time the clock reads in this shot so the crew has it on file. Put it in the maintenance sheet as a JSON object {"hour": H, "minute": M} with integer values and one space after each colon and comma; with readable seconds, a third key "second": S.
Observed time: {"hour": 2, "minute": 18}
